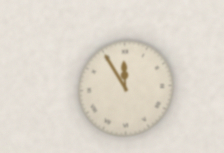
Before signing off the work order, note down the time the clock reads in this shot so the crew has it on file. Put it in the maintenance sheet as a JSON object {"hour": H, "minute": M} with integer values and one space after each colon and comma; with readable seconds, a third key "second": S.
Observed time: {"hour": 11, "minute": 55}
